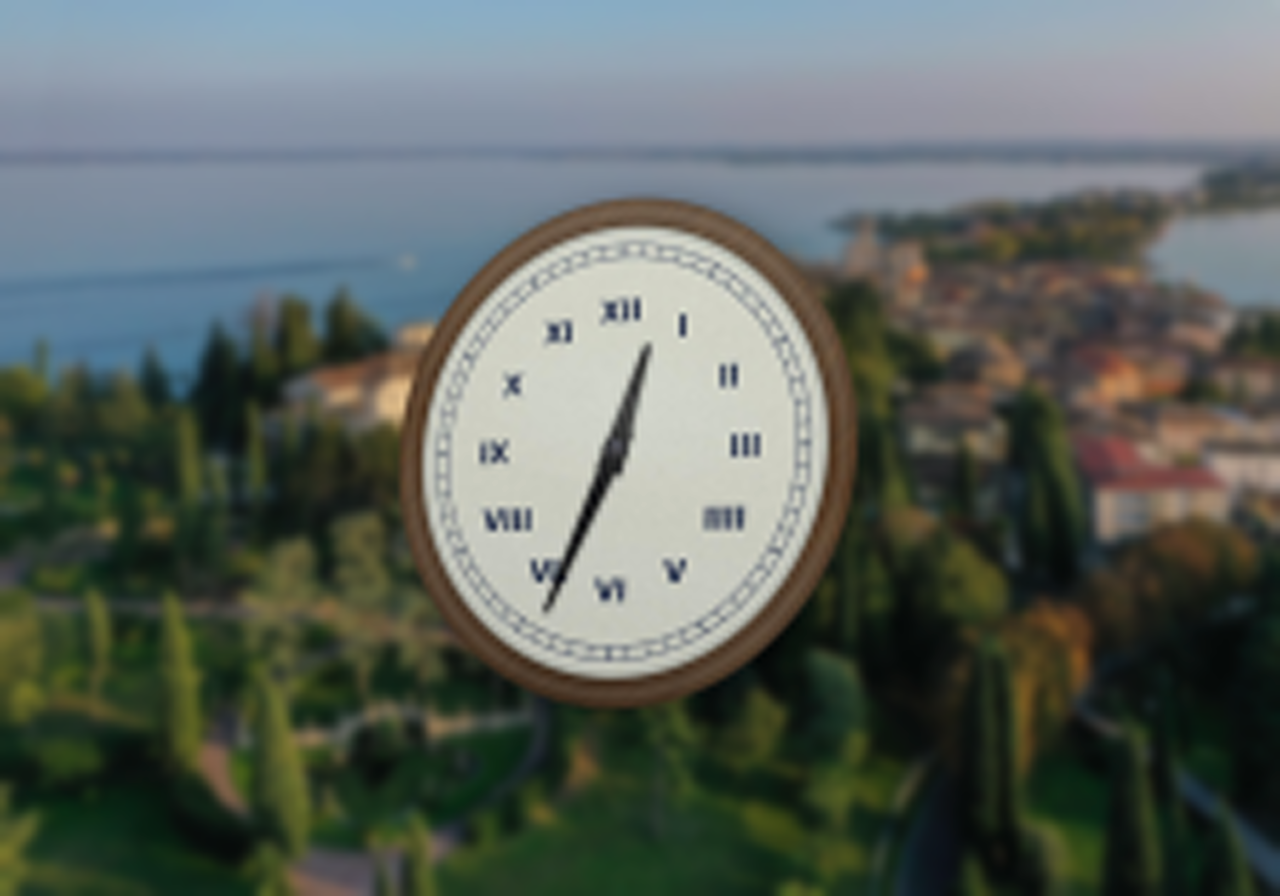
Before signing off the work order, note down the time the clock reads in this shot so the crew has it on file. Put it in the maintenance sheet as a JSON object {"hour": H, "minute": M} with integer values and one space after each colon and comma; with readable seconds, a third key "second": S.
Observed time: {"hour": 12, "minute": 34}
